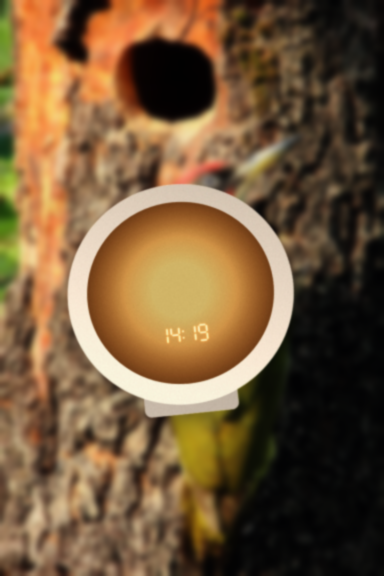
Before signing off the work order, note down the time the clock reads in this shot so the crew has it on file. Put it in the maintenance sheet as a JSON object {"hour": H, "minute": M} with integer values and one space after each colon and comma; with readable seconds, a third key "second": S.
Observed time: {"hour": 14, "minute": 19}
